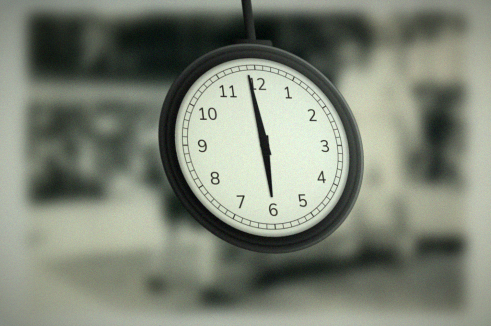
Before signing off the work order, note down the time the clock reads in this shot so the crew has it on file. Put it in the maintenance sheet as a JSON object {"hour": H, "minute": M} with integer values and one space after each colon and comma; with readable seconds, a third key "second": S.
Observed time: {"hour": 5, "minute": 59}
